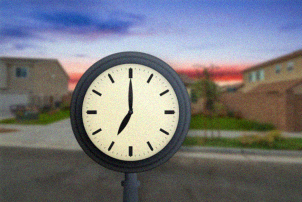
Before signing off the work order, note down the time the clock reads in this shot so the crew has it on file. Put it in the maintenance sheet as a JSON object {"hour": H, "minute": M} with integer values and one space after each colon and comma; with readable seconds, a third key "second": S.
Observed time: {"hour": 7, "minute": 0}
